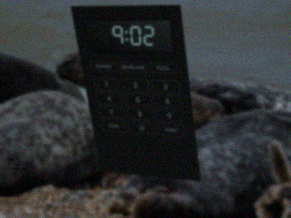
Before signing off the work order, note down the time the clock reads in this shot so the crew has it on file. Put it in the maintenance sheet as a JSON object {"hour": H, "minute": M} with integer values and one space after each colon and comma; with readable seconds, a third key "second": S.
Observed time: {"hour": 9, "minute": 2}
